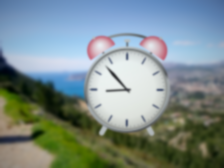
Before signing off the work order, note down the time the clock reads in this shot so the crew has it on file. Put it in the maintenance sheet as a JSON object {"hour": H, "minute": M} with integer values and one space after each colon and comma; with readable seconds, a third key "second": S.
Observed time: {"hour": 8, "minute": 53}
